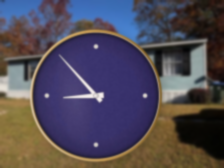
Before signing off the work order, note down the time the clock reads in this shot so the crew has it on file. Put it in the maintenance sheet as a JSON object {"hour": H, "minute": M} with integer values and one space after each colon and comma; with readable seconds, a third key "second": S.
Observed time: {"hour": 8, "minute": 53}
